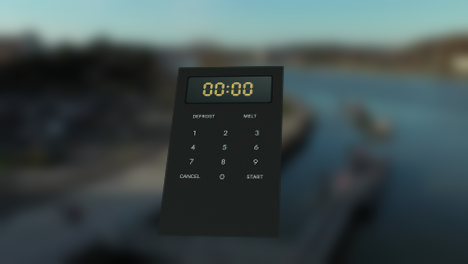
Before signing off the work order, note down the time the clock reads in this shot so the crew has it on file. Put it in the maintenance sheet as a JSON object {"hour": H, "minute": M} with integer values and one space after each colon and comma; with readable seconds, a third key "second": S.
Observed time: {"hour": 0, "minute": 0}
